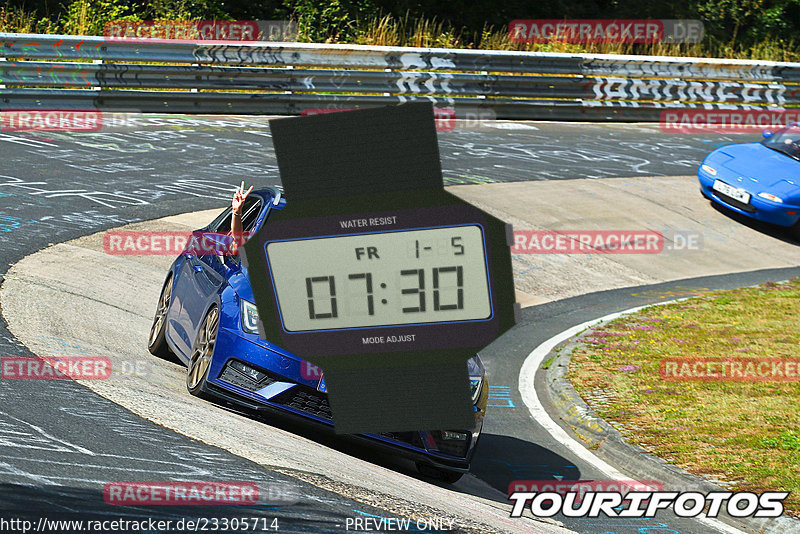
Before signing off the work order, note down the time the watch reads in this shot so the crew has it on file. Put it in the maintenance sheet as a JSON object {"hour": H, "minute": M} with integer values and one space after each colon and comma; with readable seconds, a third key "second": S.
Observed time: {"hour": 7, "minute": 30}
